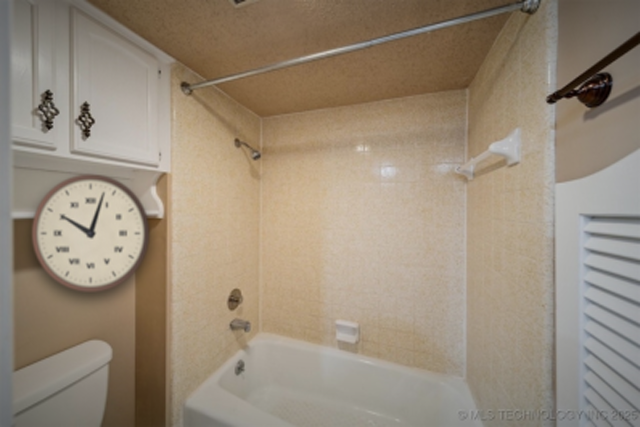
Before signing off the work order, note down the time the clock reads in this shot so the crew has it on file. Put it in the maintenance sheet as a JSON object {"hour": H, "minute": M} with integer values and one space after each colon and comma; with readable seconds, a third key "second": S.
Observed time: {"hour": 10, "minute": 3}
